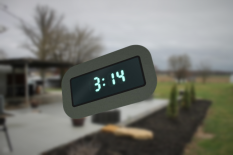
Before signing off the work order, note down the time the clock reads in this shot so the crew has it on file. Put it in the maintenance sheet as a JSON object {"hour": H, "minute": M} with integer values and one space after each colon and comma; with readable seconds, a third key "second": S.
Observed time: {"hour": 3, "minute": 14}
